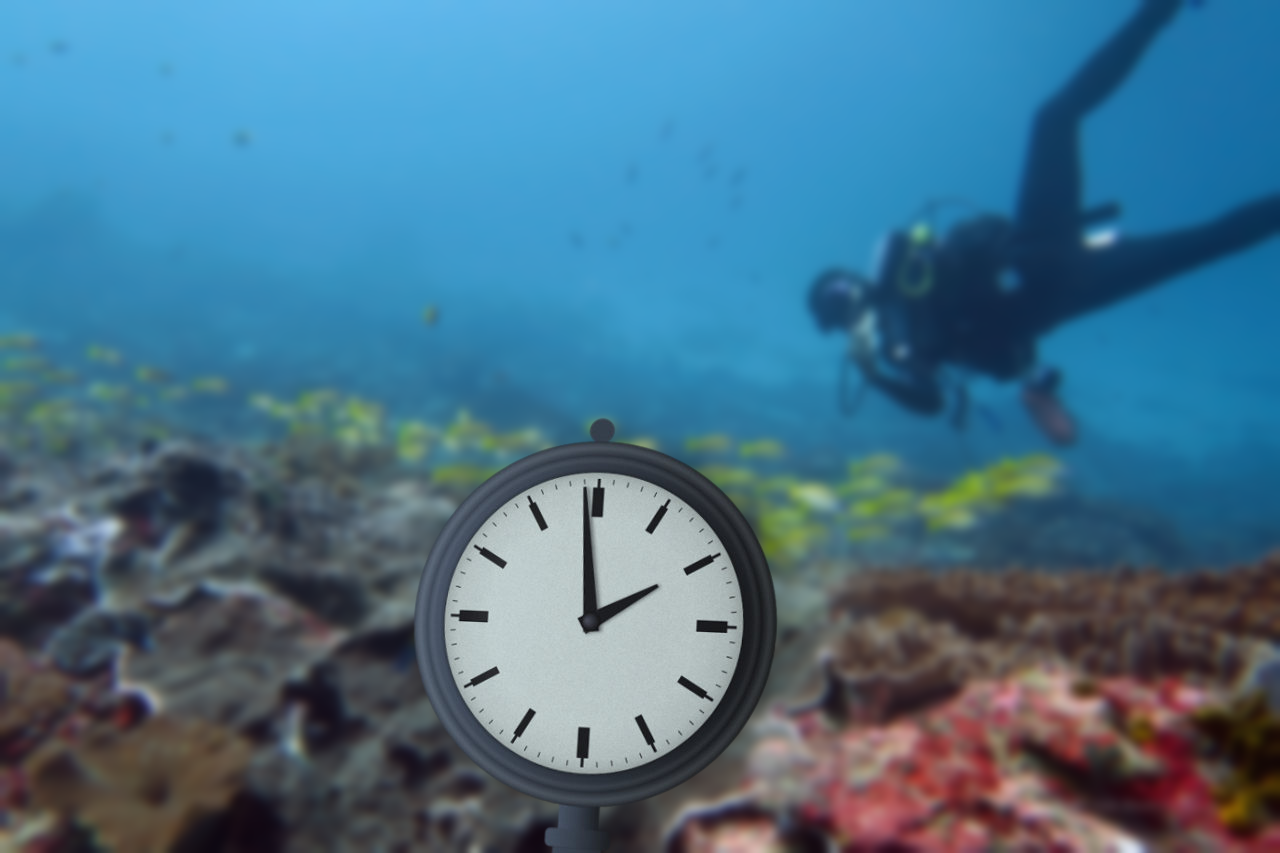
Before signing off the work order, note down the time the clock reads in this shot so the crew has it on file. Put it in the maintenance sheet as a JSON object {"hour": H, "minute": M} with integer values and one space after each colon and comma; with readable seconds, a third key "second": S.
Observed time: {"hour": 1, "minute": 59}
